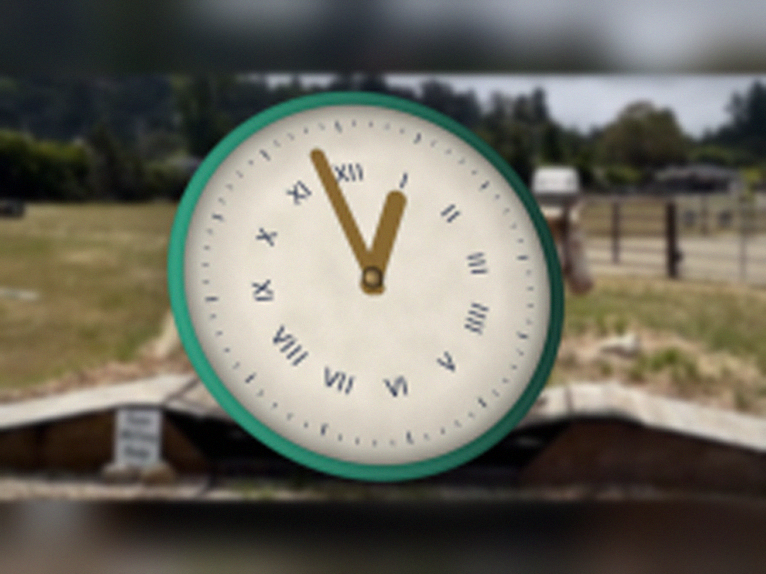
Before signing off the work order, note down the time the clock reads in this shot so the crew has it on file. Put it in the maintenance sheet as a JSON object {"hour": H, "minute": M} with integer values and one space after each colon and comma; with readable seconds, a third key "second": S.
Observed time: {"hour": 12, "minute": 58}
